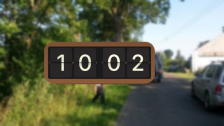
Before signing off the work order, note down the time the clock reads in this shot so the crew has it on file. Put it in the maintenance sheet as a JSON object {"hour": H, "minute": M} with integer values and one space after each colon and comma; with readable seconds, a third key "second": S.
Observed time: {"hour": 10, "minute": 2}
